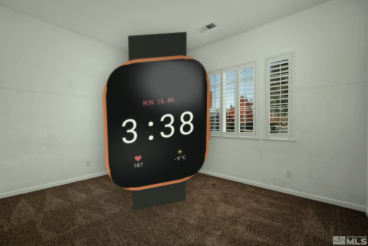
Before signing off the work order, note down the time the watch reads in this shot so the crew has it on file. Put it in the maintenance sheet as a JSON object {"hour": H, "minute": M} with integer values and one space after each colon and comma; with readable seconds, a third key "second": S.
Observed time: {"hour": 3, "minute": 38}
